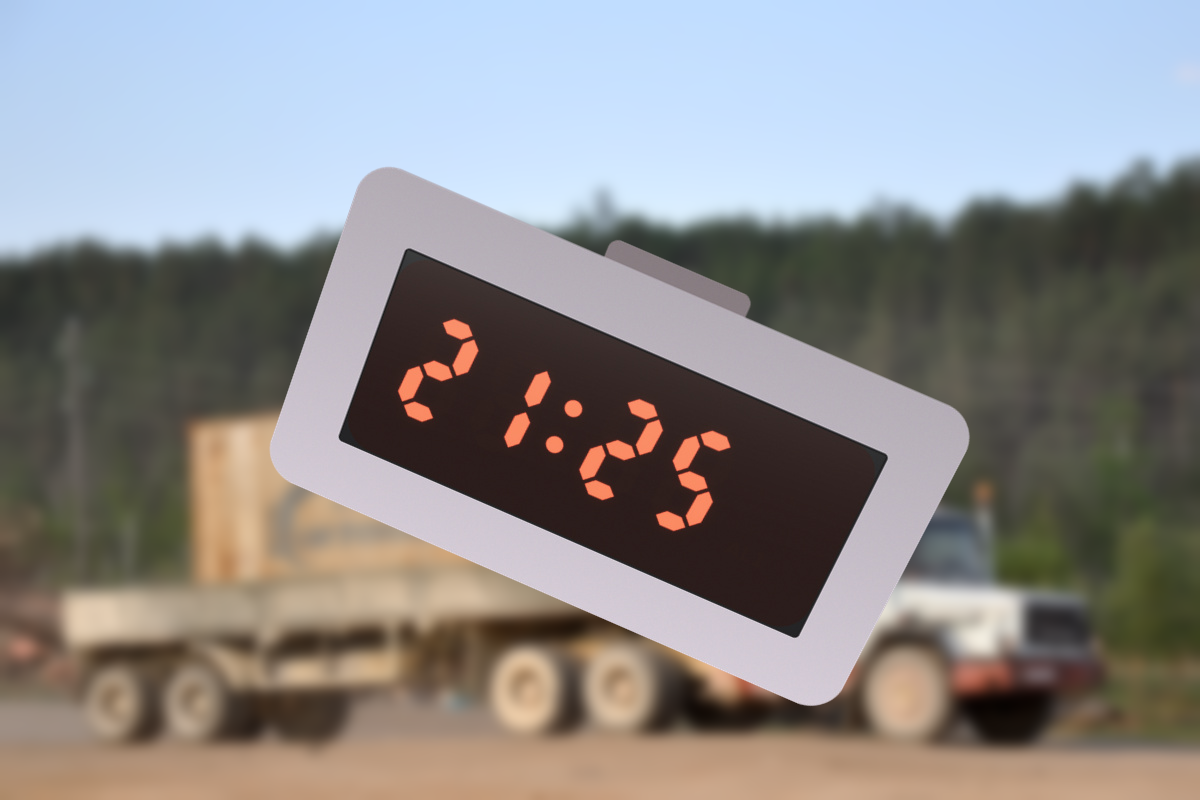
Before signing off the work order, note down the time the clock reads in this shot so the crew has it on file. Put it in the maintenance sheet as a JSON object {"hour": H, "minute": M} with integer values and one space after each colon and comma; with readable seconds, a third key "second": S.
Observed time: {"hour": 21, "minute": 25}
